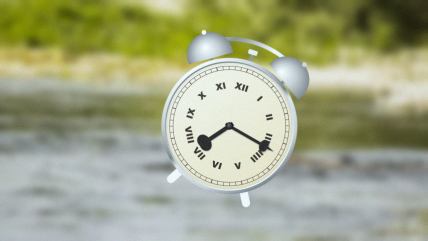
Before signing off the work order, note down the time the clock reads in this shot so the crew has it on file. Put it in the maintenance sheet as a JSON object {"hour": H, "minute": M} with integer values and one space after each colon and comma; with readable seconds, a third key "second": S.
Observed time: {"hour": 7, "minute": 17}
